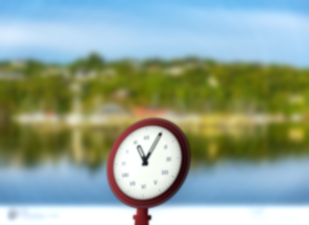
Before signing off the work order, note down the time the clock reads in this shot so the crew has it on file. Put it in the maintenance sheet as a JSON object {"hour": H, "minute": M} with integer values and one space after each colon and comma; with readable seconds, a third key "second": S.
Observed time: {"hour": 11, "minute": 5}
